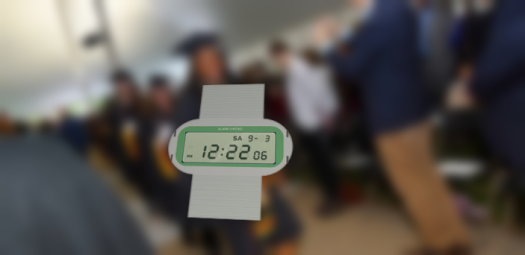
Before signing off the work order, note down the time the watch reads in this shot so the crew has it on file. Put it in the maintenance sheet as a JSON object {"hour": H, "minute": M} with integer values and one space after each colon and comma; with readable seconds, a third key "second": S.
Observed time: {"hour": 12, "minute": 22, "second": 6}
